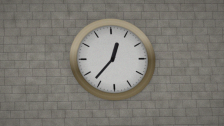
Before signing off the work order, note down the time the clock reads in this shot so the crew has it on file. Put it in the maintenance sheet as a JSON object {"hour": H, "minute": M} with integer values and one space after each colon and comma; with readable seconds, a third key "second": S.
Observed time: {"hour": 12, "minute": 37}
